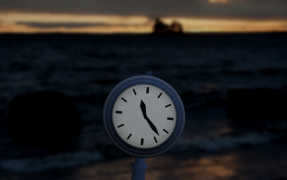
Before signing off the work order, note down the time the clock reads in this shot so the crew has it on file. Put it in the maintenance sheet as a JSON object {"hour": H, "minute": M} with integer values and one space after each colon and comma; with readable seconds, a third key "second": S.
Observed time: {"hour": 11, "minute": 23}
